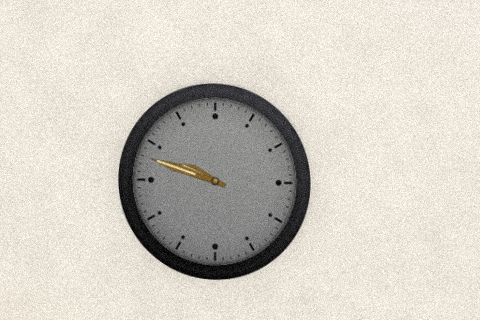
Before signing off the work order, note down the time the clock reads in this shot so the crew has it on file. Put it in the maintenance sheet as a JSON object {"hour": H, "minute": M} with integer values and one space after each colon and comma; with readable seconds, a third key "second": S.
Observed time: {"hour": 9, "minute": 48}
